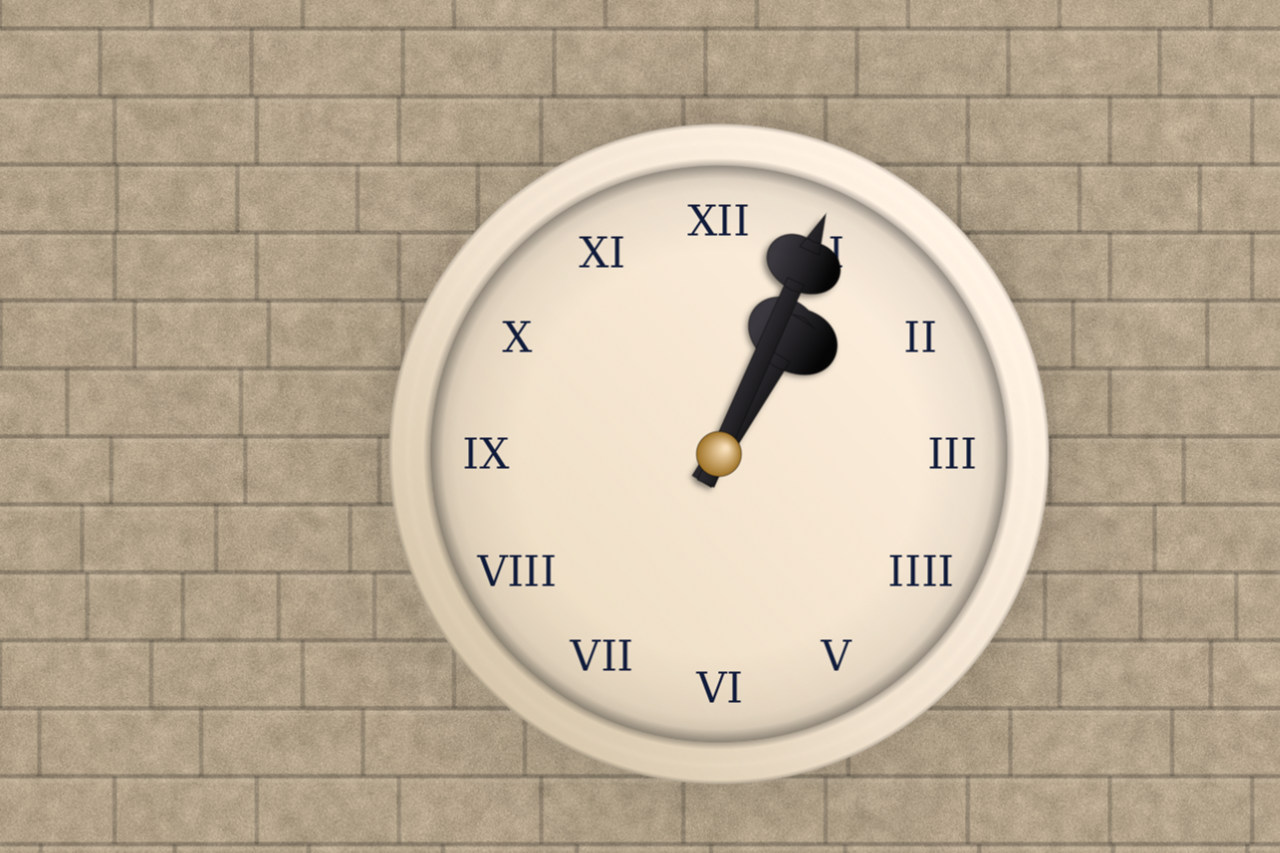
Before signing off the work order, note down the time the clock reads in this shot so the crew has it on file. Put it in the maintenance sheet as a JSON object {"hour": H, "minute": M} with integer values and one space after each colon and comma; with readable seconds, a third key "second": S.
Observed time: {"hour": 1, "minute": 4}
